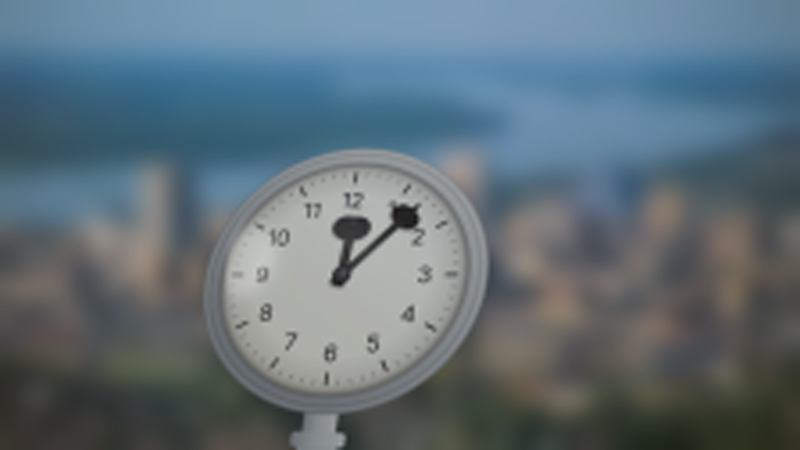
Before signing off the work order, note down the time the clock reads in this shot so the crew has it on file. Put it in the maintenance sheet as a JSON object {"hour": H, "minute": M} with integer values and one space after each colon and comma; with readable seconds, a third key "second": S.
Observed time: {"hour": 12, "minute": 7}
